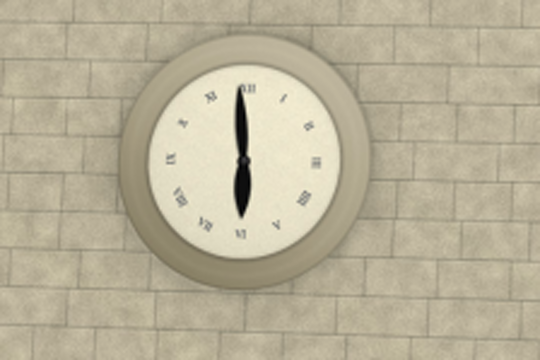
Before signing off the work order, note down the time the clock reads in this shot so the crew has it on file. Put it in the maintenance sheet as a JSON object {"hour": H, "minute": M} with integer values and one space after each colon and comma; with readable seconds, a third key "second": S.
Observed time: {"hour": 5, "minute": 59}
